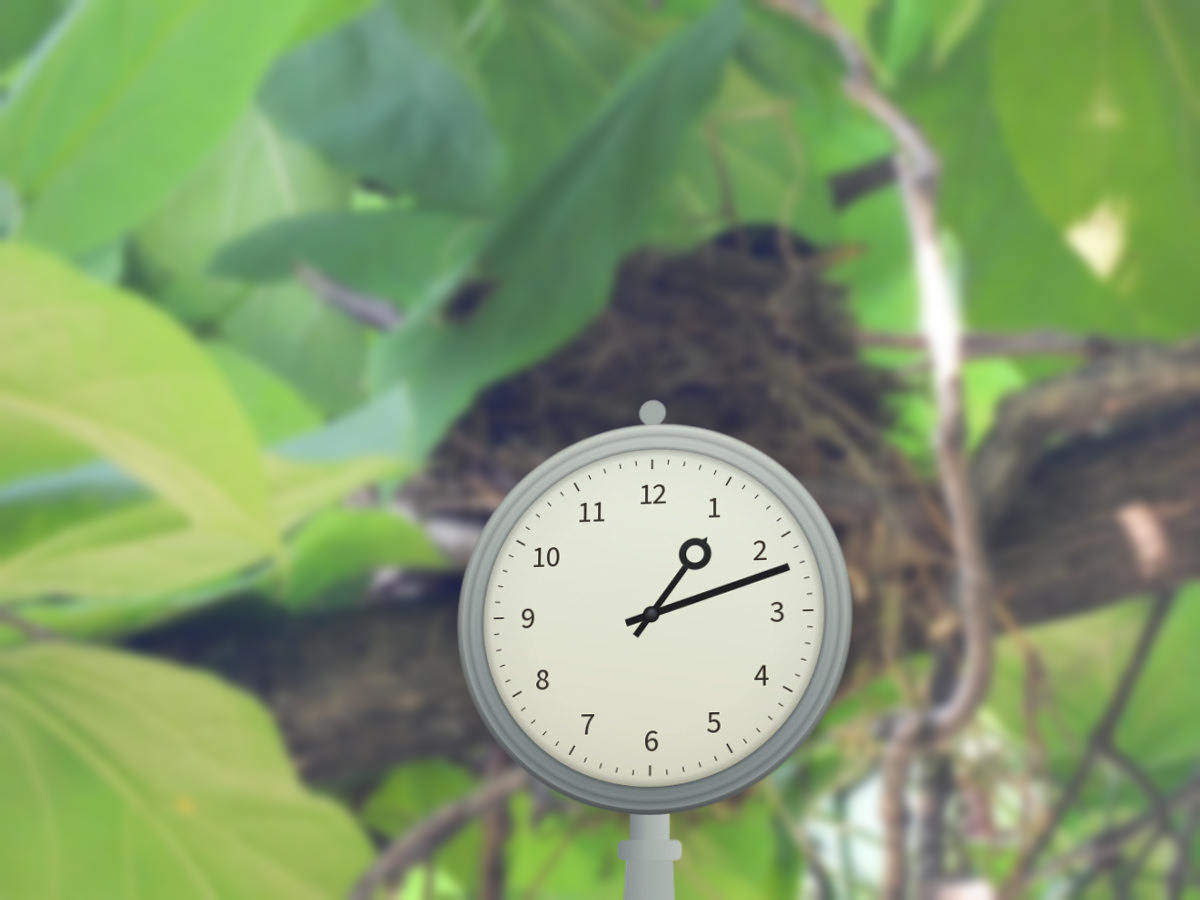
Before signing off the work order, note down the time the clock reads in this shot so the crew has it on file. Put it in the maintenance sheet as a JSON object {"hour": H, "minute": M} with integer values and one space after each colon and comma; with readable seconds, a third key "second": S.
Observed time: {"hour": 1, "minute": 12}
